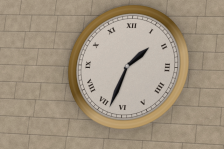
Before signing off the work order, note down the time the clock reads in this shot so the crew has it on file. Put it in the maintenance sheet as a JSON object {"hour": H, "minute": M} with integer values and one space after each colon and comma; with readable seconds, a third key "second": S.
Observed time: {"hour": 1, "minute": 33}
